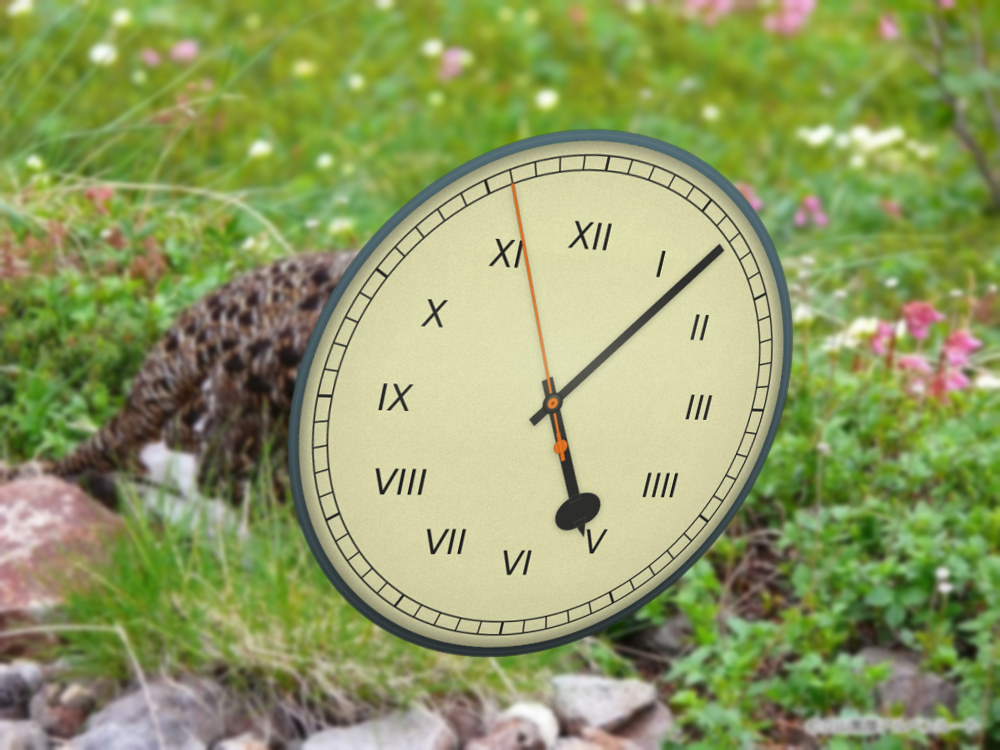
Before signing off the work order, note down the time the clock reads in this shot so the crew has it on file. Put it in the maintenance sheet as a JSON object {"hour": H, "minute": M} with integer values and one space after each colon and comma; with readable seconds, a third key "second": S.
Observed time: {"hour": 5, "minute": 6, "second": 56}
